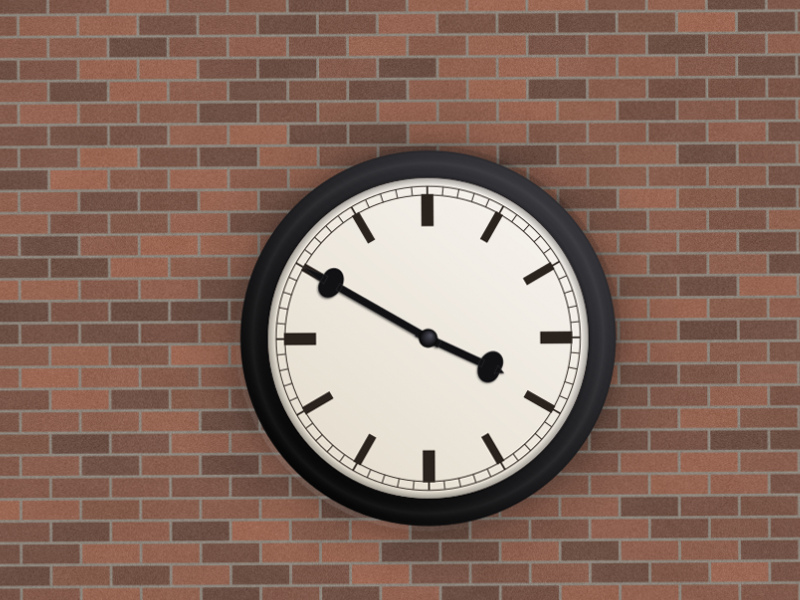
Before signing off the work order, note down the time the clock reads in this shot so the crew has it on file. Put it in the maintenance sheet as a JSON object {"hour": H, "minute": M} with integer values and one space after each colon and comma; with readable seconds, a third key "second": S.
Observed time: {"hour": 3, "minute": 50}
